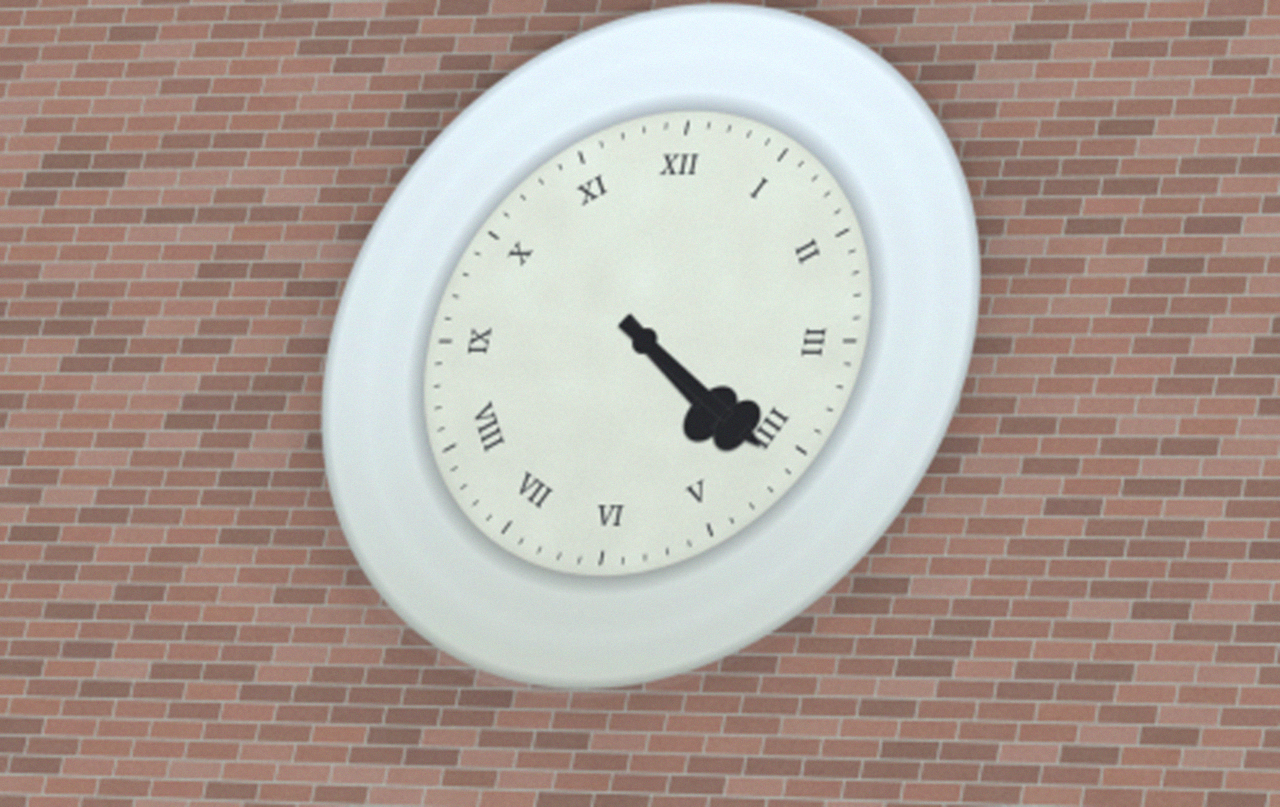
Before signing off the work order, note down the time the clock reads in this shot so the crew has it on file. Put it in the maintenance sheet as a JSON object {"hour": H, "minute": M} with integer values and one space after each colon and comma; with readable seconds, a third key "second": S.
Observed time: {"hour": 4, "minute": 21}
